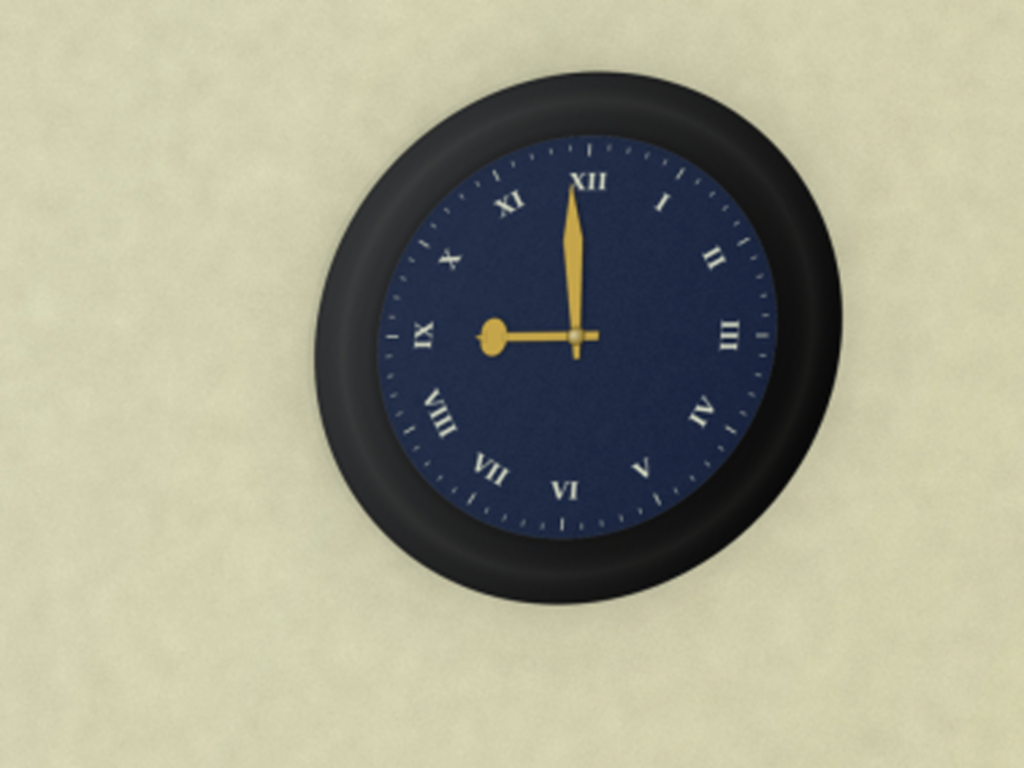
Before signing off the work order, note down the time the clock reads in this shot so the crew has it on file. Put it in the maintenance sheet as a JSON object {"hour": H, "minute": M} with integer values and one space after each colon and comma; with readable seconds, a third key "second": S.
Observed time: {"hour": 8, "minute": 59}
